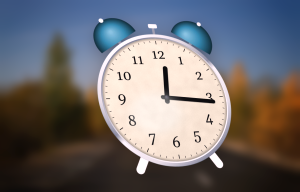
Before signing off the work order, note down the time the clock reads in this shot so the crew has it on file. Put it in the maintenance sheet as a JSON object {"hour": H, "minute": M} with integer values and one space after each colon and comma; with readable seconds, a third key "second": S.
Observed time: {"hour": 12, "minute": 16}
